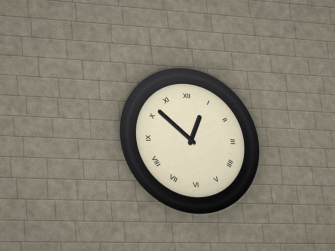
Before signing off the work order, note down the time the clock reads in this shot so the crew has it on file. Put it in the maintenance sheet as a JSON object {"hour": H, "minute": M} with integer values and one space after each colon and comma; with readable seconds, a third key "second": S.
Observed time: {"hour": 12, "minute": 52}
